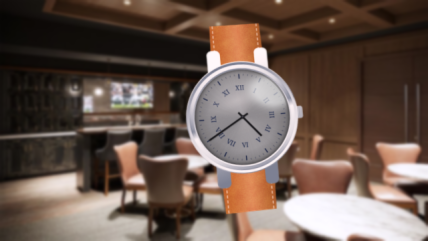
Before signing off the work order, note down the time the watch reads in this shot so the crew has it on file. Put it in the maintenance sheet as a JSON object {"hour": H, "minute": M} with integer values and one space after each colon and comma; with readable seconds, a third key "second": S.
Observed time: {"hour": 4, "minute": 40}
